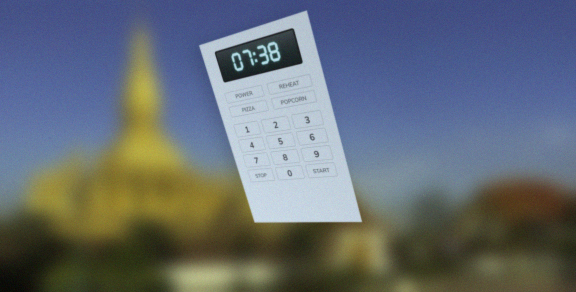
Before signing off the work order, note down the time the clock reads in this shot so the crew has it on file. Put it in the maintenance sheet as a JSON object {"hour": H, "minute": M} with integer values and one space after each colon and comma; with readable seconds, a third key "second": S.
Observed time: {"hour": 7, "minute": 38}
